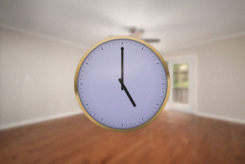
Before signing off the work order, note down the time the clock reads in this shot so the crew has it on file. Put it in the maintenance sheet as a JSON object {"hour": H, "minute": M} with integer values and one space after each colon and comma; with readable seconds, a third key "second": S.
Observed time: {"hour": 5, "minute": 0}
